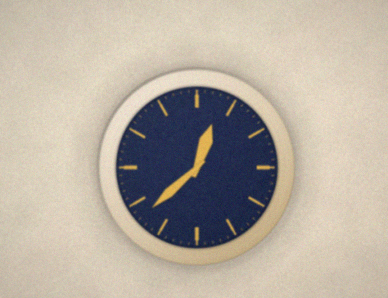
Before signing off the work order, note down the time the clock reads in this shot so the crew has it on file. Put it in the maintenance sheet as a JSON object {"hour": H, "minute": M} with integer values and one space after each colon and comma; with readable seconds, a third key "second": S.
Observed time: {"hour": 12, "minute": 38}
